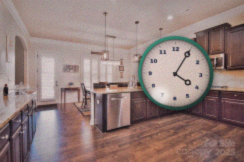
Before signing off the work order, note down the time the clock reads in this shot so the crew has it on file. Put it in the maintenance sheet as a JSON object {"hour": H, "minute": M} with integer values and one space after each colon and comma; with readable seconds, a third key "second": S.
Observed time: {"hour": 4, "minute": 5}
